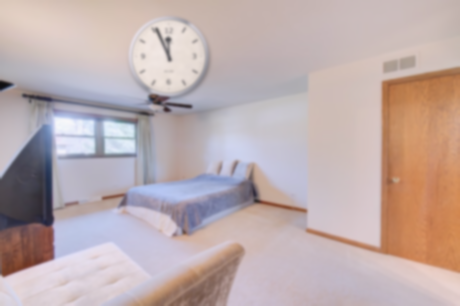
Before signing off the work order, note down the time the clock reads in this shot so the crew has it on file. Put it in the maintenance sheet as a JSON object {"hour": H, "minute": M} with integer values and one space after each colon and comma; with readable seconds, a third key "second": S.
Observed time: {"hour": 11, "minute": 56}
